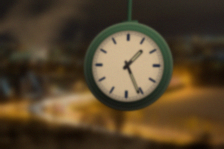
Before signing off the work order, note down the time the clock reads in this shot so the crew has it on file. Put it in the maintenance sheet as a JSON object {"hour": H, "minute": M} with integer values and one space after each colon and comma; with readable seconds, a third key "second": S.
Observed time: {"hour": 1, "minute": 26}
